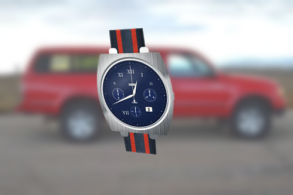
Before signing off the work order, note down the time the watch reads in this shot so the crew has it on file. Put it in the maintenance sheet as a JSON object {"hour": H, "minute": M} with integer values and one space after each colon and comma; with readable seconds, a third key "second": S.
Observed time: {"hour": 12, "minute": 41}
